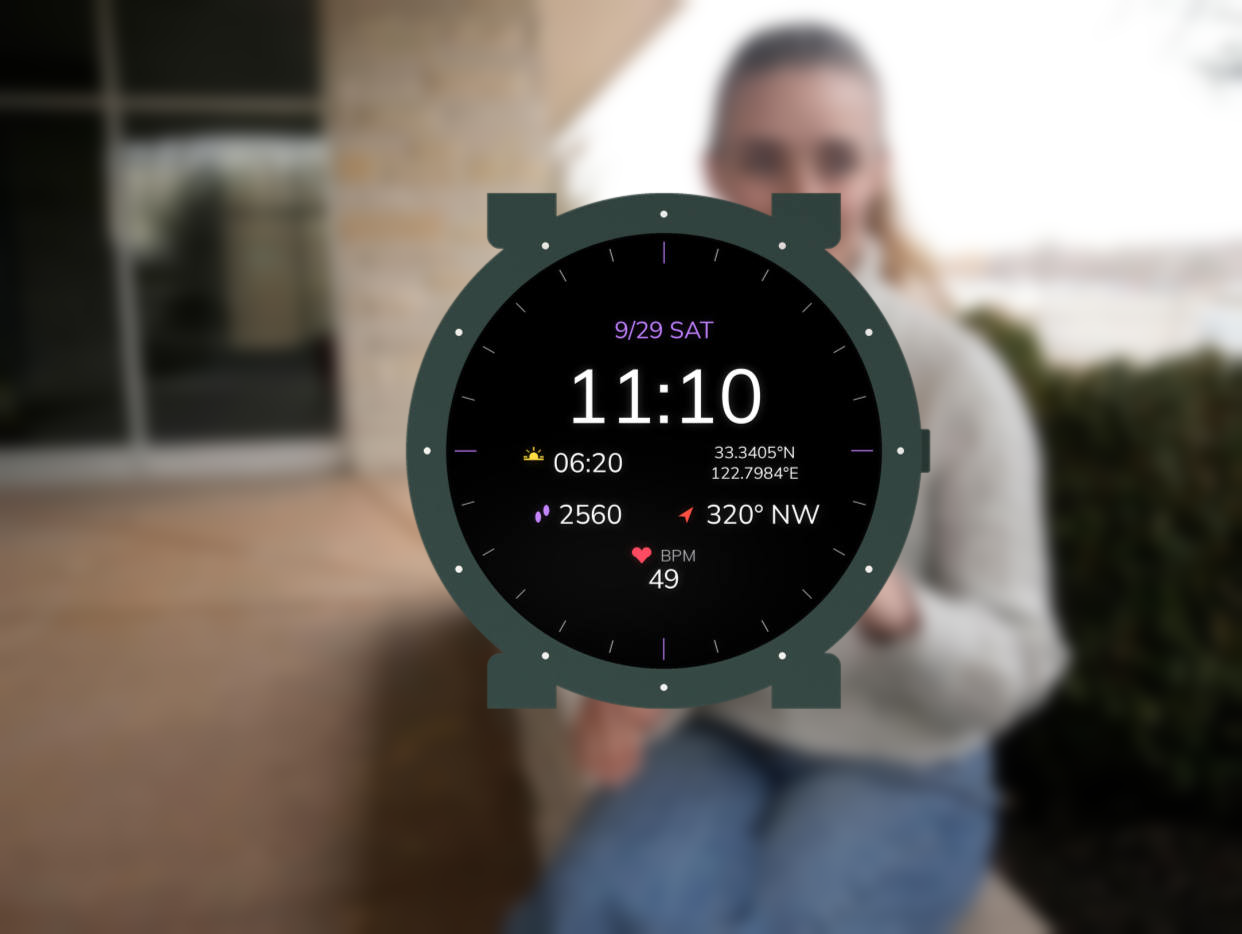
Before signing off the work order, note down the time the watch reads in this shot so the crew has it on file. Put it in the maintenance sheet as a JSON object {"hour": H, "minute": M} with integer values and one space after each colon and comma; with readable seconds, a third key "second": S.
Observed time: {"hour": 11, "minute": 10}
